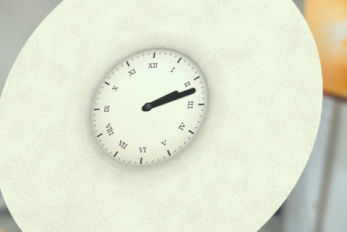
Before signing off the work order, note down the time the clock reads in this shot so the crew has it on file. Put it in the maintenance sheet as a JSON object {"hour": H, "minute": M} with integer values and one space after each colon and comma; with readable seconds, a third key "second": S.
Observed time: {"hour": 2, "minute": 12}
